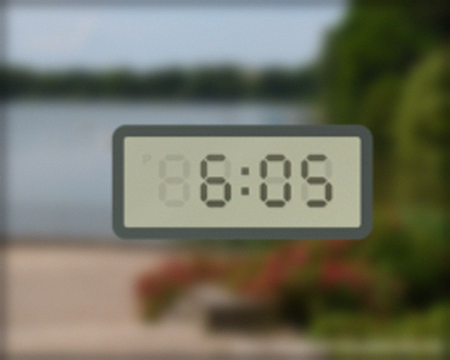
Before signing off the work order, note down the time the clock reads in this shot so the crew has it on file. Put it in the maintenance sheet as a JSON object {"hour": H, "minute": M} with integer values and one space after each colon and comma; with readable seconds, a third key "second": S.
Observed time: {"hour": 6, "minute": 5}
